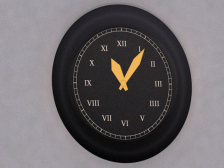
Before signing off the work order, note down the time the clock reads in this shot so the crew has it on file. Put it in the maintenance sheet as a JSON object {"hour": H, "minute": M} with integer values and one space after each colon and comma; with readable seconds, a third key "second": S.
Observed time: {"hour": 11, "minute": 6}
